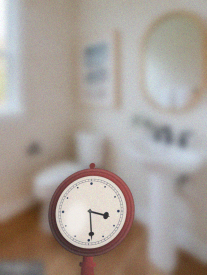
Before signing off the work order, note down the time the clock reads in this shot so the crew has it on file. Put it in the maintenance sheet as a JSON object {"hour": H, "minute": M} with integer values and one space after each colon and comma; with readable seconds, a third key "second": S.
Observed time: {"hour": 3, "minute": 29}
